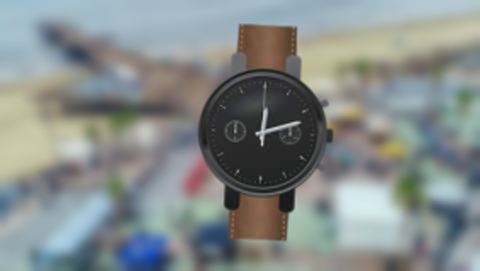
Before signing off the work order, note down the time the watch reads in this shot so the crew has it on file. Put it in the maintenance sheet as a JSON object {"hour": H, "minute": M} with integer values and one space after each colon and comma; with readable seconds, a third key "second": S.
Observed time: {"hour": 12, "minute": 12}
